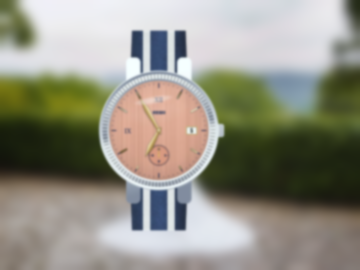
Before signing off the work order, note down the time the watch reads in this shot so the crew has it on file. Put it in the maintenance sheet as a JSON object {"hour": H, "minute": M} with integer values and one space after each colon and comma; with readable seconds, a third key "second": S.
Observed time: {"hour": 6, "minute": 55}
